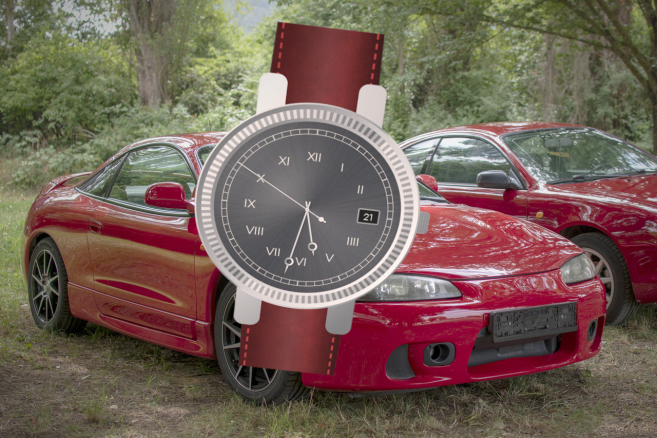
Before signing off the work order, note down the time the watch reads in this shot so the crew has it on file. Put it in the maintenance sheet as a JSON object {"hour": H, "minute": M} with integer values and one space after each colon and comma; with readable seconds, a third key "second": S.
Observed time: {"hour": 5, "minute": 31, "second": 50}
